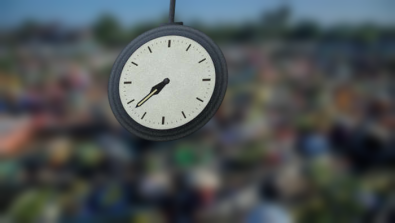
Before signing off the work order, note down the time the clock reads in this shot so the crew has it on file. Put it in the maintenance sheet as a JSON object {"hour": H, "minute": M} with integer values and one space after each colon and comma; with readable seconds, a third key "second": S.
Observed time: {"hour": 7, "minute": 38}
